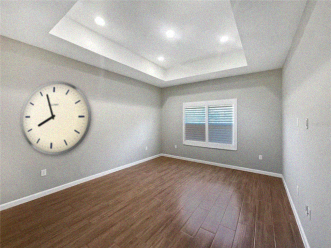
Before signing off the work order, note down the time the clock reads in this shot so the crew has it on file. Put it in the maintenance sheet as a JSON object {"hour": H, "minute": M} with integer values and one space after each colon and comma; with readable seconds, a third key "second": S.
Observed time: {"hour": 7, "minute": 57}
